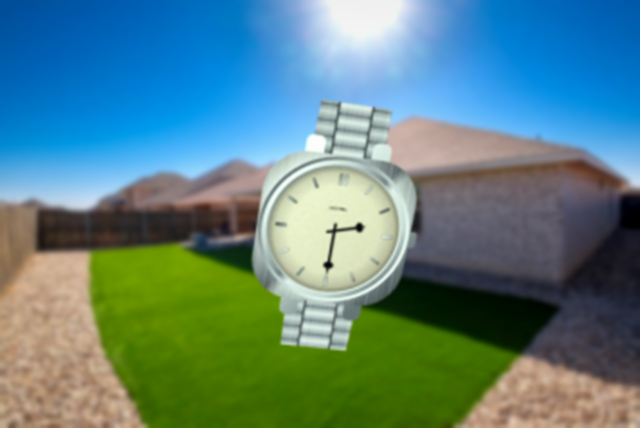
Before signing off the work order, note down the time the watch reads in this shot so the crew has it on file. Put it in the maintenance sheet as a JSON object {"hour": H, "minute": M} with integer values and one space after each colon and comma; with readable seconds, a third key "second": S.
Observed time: {"hour": 2, "minute": 30}
